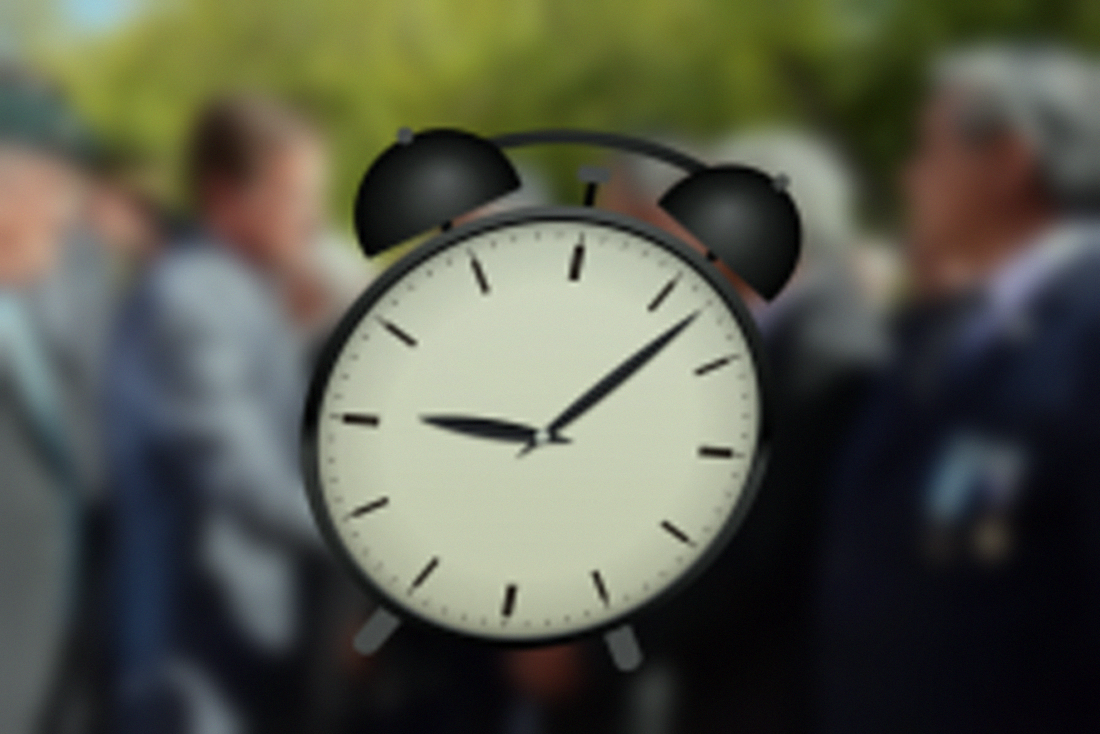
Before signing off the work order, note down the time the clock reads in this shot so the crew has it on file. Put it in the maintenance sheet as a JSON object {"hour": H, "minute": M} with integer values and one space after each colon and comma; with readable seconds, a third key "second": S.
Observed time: {"hour": 9, "minute": 7}
